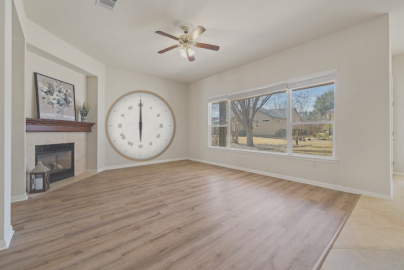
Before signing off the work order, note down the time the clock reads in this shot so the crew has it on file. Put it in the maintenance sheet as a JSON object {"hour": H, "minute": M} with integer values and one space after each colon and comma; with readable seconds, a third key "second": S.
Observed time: {"hour": 6, "minute": 0}
